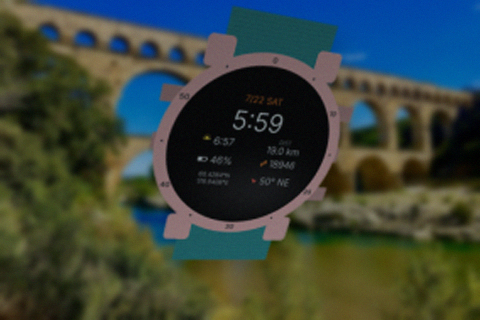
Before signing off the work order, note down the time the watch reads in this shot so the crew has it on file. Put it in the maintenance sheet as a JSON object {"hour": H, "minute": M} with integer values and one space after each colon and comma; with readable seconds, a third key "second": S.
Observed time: {"hour": 5, "minute": 59}
